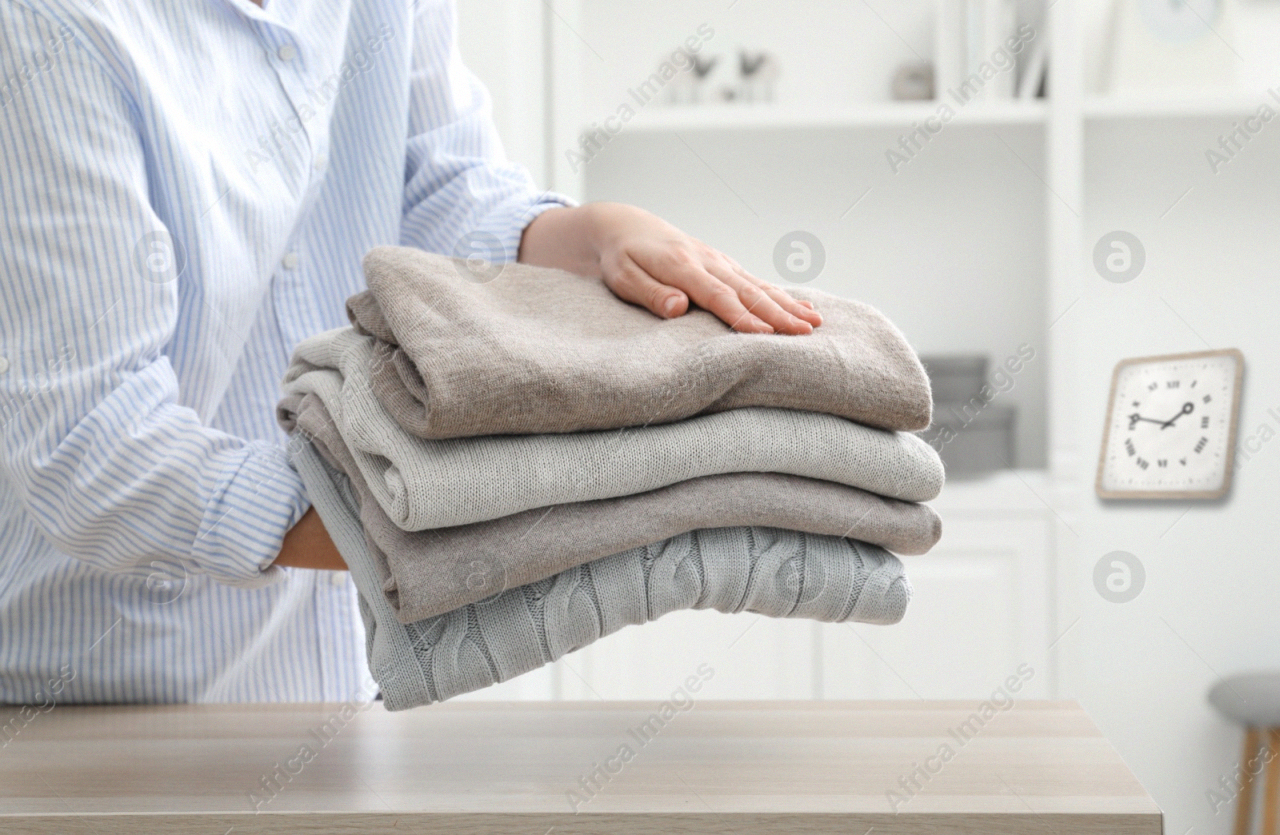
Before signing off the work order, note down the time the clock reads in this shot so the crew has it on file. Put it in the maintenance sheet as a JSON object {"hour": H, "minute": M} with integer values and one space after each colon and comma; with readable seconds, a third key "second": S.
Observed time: {"hour": 1, "minute": 47}
